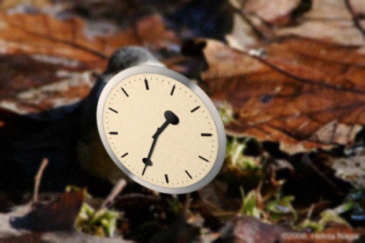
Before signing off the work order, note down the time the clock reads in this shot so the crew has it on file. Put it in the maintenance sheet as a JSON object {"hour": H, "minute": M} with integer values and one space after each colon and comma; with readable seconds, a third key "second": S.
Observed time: {"hour": 1, "minute": 35}
